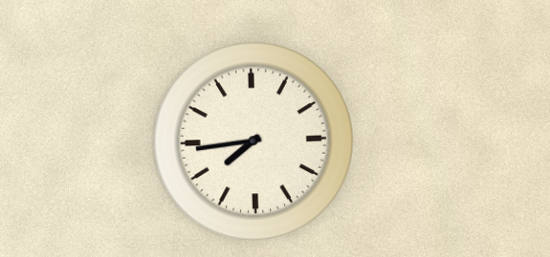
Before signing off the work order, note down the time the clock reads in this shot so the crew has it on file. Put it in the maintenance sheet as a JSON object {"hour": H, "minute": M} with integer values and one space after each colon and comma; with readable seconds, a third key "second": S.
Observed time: {"hour": 7, "minute": 44}
